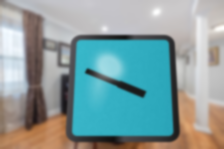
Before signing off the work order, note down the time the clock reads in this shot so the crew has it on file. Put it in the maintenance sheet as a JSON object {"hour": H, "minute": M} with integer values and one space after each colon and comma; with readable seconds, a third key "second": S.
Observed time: {"hour": 3, "minute": 49}
